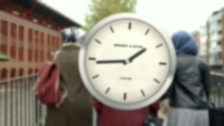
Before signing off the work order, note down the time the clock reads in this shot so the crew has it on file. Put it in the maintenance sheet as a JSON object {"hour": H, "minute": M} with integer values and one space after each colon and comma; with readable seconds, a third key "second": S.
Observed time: {"hour": 1, "minute": 44}
